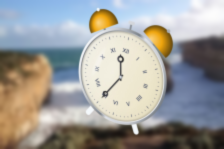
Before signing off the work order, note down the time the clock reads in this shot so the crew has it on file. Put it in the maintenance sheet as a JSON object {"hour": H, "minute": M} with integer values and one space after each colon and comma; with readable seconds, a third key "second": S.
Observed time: {"hour": 11, "minute": 35}
